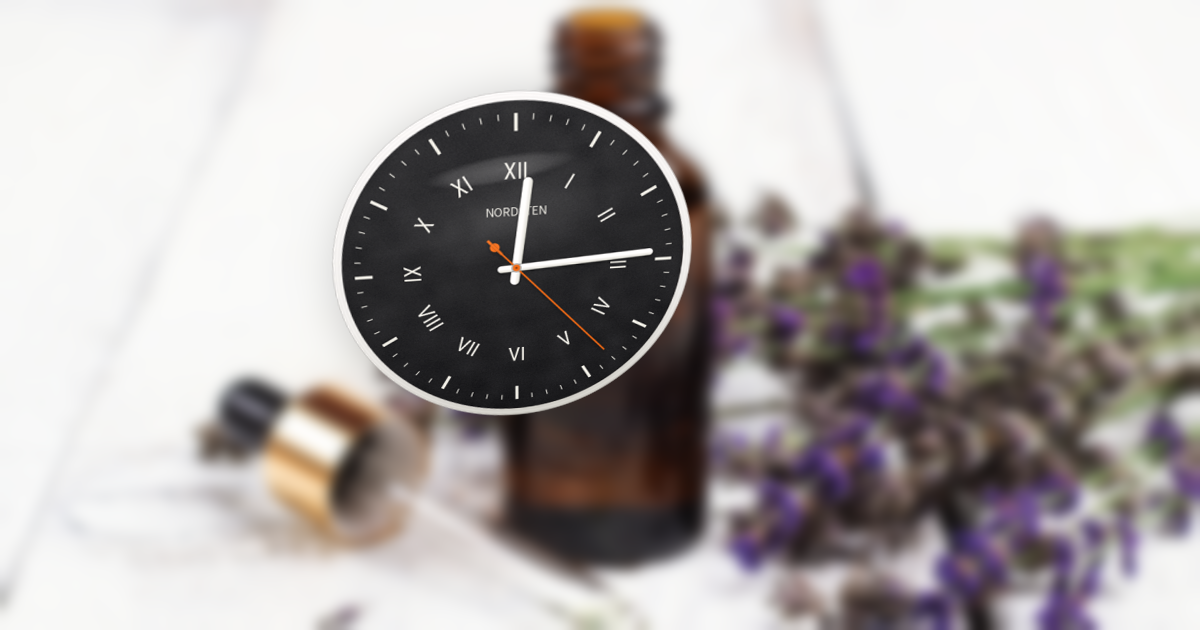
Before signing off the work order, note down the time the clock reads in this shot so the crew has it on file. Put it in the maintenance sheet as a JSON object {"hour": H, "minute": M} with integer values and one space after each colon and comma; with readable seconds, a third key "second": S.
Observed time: {"hour": 12, "minute": 14, "second": 23}
